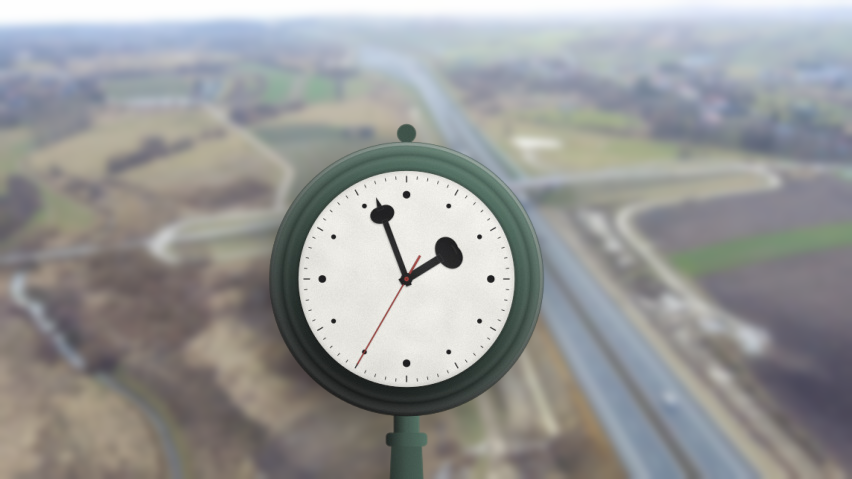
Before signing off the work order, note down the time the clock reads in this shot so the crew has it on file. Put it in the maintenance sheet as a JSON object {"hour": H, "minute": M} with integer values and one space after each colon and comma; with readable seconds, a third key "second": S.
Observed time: {"hour": 1, "minute": 56, "second": 35}
